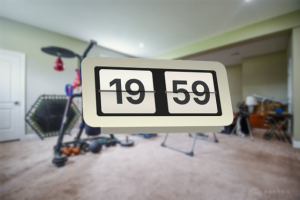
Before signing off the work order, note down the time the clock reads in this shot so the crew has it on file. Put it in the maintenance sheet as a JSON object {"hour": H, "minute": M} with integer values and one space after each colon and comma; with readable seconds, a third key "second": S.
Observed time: {"hour": 19, "minute": 59}
